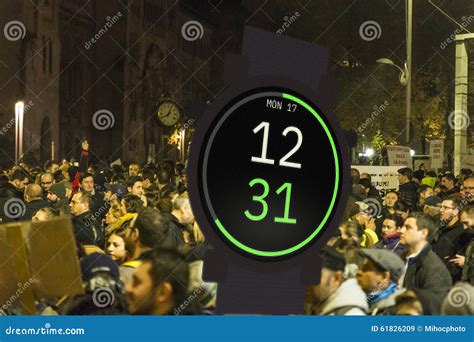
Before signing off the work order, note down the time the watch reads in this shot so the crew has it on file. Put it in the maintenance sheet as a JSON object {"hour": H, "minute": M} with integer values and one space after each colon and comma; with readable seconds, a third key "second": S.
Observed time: {"hour": 12, "minute": 31}
